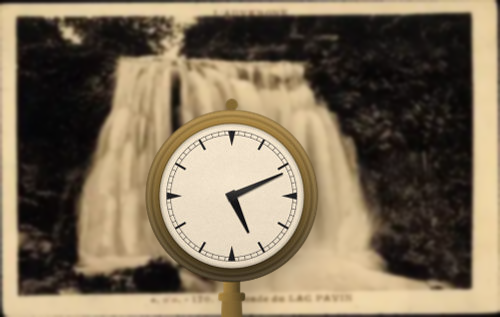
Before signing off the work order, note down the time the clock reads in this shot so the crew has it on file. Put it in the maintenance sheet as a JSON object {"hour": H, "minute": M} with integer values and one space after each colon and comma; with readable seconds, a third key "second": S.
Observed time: {"hour": 5, "minute": 11}
